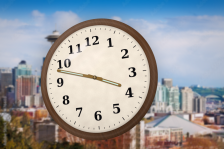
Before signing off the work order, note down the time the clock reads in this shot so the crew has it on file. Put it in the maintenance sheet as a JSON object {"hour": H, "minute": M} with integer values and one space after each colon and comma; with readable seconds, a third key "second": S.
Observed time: {"hour": 3, "minute": 48}
